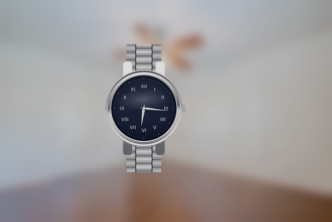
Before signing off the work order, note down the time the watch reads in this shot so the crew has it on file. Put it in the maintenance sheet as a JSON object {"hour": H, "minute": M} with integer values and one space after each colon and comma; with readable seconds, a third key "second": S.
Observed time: {"hour": 6, "minute": 16}
